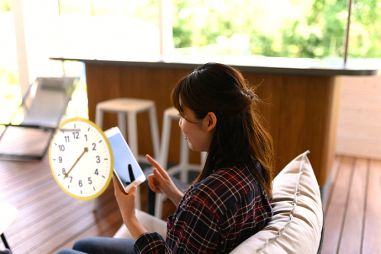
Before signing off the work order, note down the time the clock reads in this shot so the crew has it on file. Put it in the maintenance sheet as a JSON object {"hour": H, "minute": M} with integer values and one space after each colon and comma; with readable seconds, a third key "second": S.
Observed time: {"hour": 1, "minute": 38}
